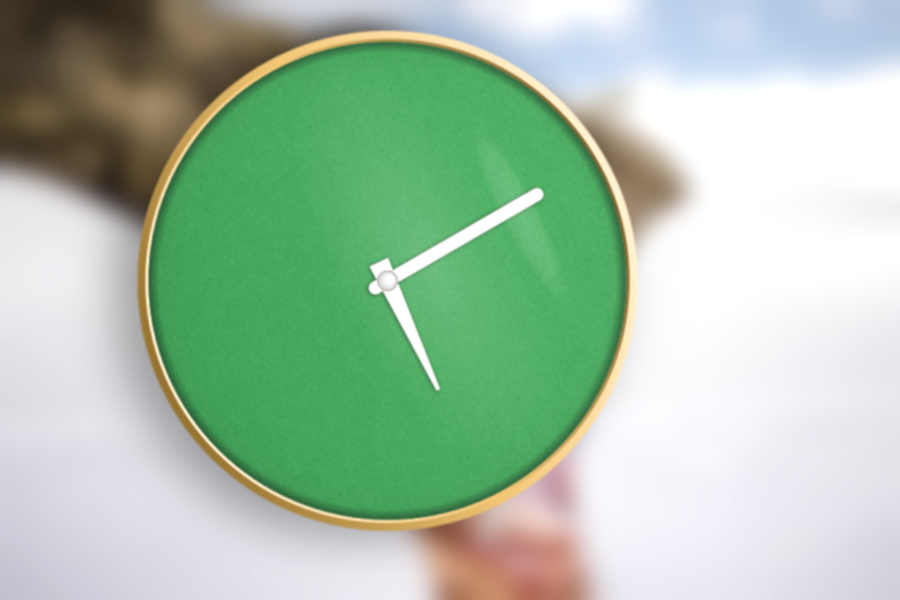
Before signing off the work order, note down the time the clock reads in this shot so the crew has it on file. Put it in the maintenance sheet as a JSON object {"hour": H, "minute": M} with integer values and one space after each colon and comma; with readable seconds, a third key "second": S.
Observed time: {"hour": 5, "minute": 10}
